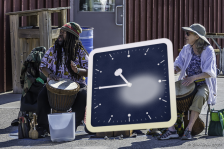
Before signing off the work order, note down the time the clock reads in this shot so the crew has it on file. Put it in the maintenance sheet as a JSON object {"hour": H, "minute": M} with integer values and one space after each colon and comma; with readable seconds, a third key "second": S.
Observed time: {"hour": 10, "minute": 45}
